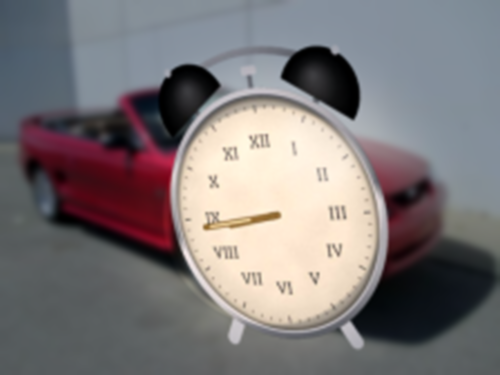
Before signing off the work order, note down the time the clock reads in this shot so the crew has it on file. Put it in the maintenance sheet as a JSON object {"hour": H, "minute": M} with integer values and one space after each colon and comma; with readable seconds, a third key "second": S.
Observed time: {"hour": 8, "minute": 44}
